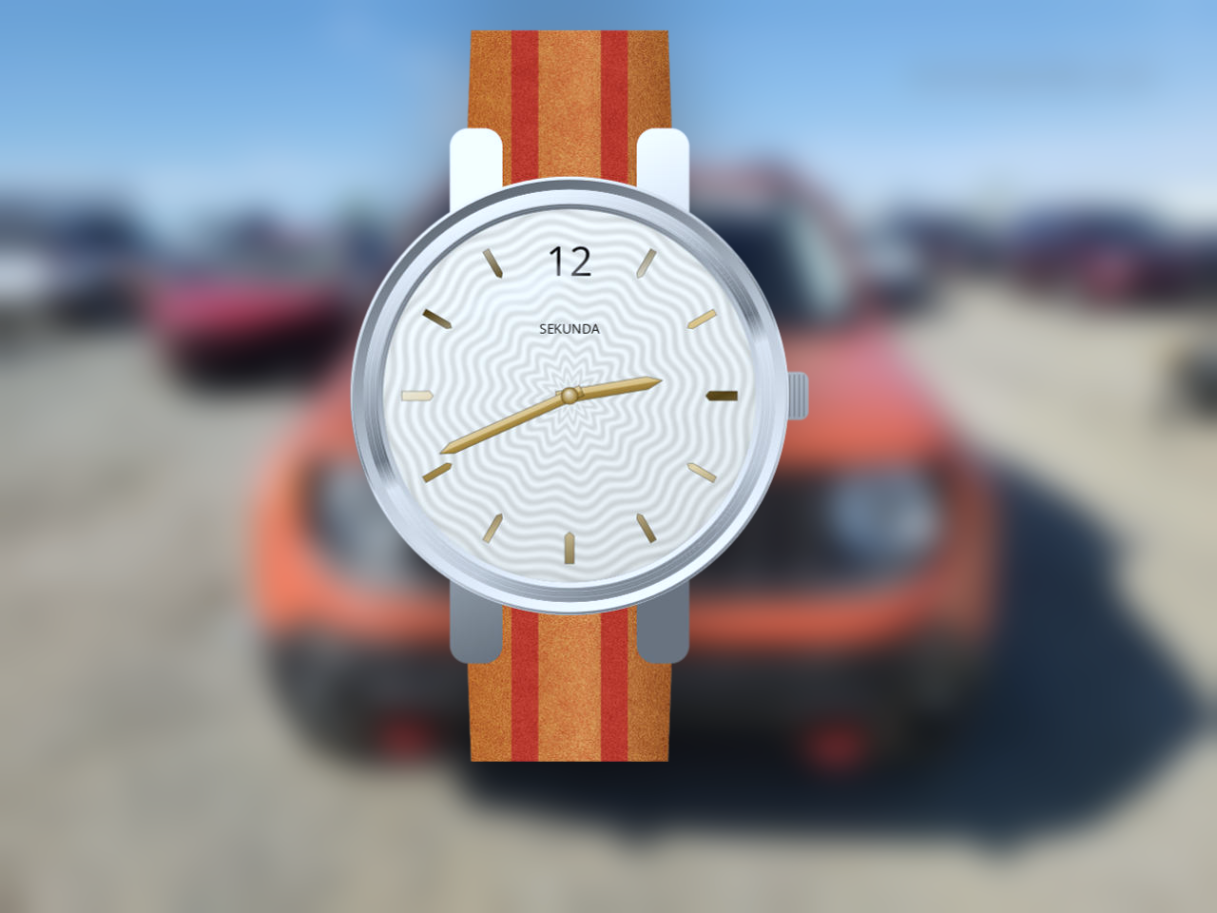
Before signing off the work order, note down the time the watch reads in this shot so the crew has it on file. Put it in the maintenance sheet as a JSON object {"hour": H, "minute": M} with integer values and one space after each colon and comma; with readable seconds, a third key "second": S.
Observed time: {"hour": 2, "minute": 41}
